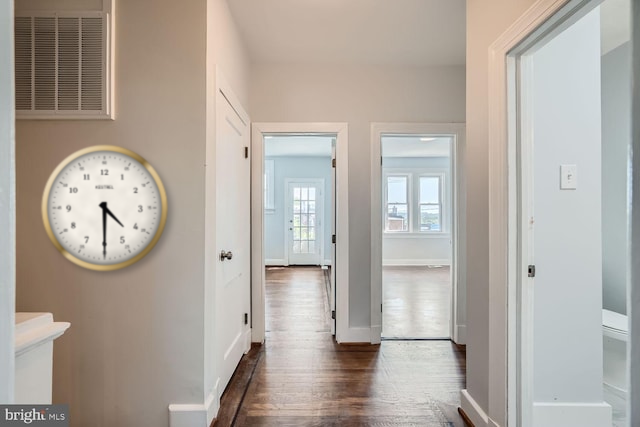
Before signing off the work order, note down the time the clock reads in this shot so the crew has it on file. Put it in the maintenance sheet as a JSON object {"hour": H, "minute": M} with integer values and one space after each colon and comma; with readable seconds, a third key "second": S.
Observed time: {"hour": 4, "minute": 30}
